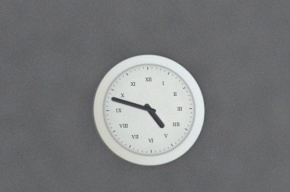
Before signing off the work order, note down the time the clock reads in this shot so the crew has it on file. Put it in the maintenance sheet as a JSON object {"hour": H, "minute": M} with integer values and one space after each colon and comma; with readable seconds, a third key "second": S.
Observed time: {"hour": 4, "minute": 48}
